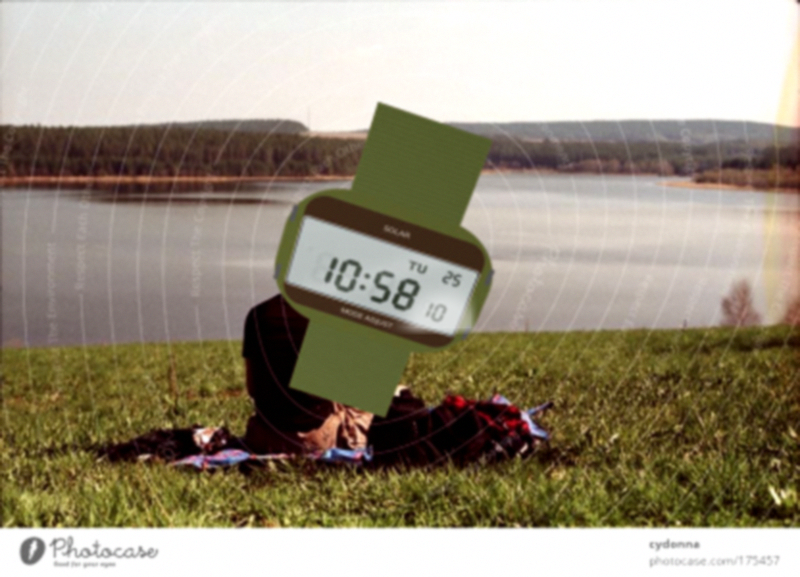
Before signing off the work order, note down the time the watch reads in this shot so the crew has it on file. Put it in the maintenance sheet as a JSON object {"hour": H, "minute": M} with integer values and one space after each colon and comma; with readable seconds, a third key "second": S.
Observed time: {"hour": 10, "minute": 58, "second": 10}
